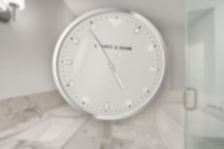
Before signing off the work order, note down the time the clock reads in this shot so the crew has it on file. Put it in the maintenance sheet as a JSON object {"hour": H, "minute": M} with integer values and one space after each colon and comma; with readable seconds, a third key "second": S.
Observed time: {"hour": 4, "minute": 54}
